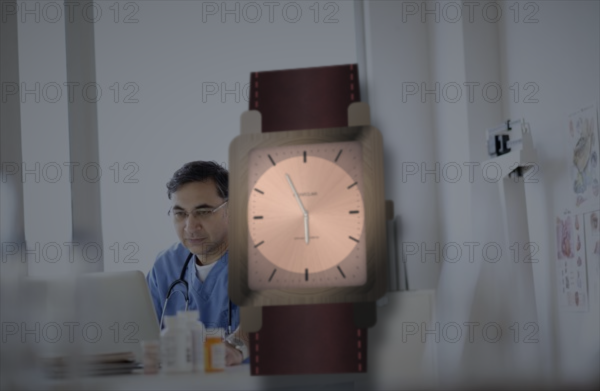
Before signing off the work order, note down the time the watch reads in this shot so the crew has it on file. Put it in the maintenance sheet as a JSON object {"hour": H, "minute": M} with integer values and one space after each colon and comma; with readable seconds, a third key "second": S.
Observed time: {"hour": 5, "minute": 56}
